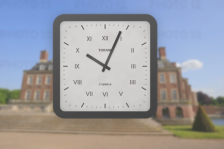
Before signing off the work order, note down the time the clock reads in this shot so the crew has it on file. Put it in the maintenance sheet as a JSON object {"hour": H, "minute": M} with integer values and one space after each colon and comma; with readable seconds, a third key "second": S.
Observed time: {"hour": 10, "minute": 4}
